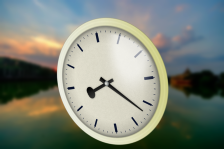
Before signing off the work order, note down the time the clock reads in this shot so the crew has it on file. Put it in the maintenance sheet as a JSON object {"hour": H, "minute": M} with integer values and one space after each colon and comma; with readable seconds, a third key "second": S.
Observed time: {"hour": 8, "minute": 22}
